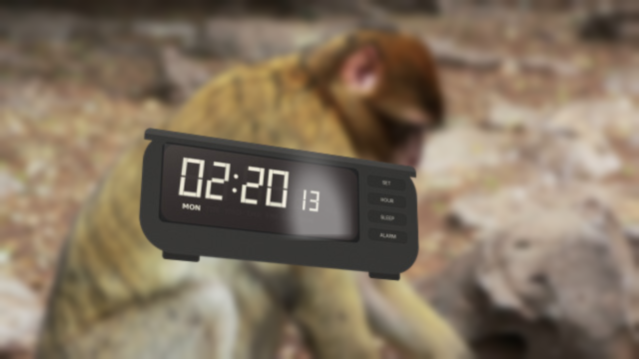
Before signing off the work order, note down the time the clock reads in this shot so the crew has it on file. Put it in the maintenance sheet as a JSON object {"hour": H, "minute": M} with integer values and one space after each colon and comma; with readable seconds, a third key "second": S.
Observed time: {"hour": 2, "minute": 20, "second": 13}
